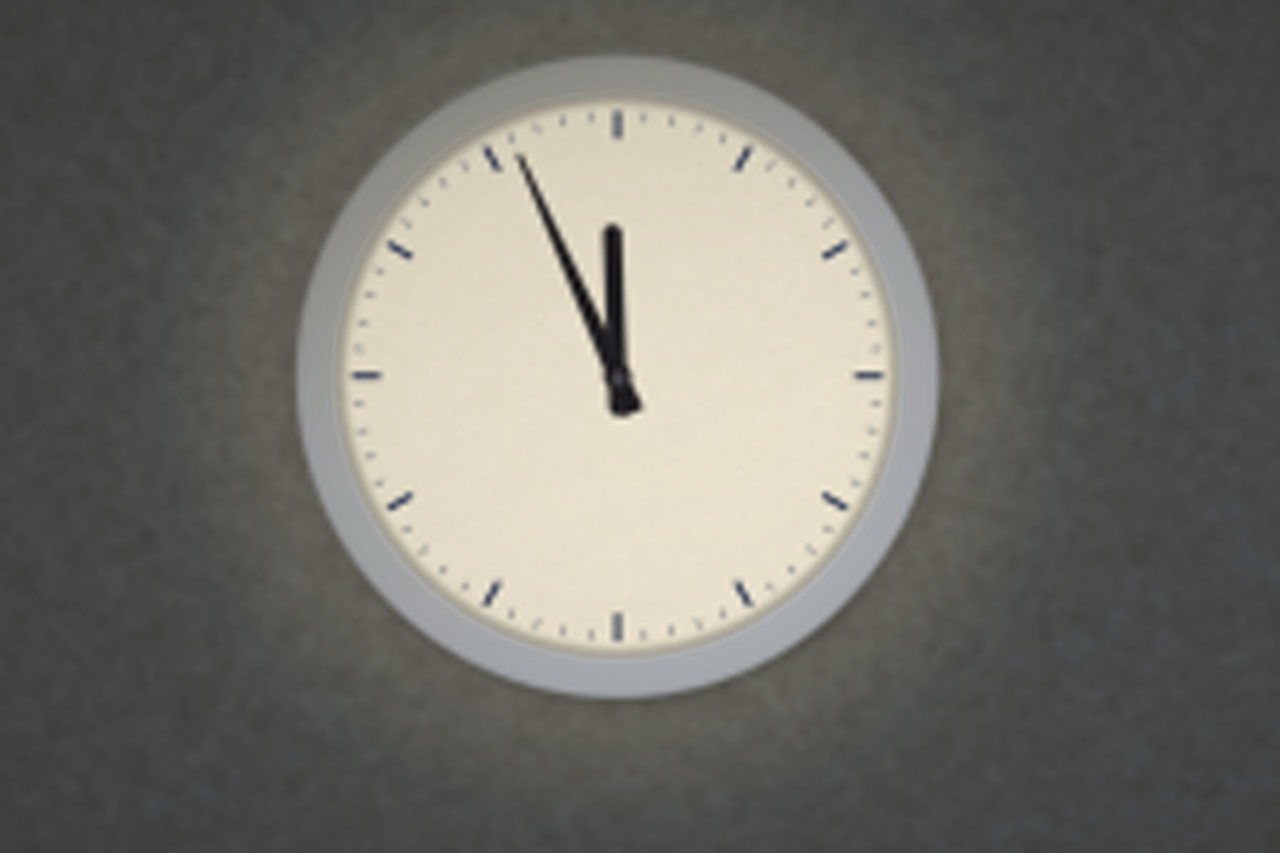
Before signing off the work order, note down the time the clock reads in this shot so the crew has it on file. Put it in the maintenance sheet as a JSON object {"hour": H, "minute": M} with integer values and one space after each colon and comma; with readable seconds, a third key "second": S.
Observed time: {"hour": 11, "minute": 56}
